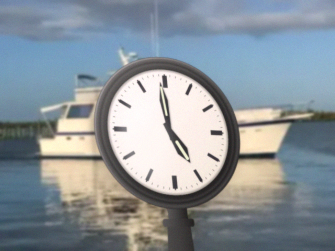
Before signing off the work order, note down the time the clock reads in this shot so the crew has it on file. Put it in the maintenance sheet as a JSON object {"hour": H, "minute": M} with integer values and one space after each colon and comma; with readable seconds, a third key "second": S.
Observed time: {"hour": 4, "minute": 59}
